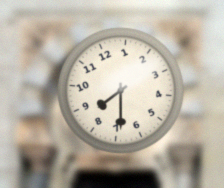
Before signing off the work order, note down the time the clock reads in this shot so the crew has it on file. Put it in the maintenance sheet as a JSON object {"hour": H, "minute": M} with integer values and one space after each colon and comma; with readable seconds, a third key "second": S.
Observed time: {"hour": 8, "minute": 34}
